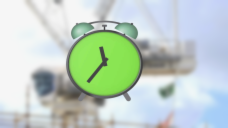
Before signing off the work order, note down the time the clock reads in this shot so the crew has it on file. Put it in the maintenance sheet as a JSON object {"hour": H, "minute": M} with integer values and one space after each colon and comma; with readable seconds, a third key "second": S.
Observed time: {"hour": 11, "minute": 36}
